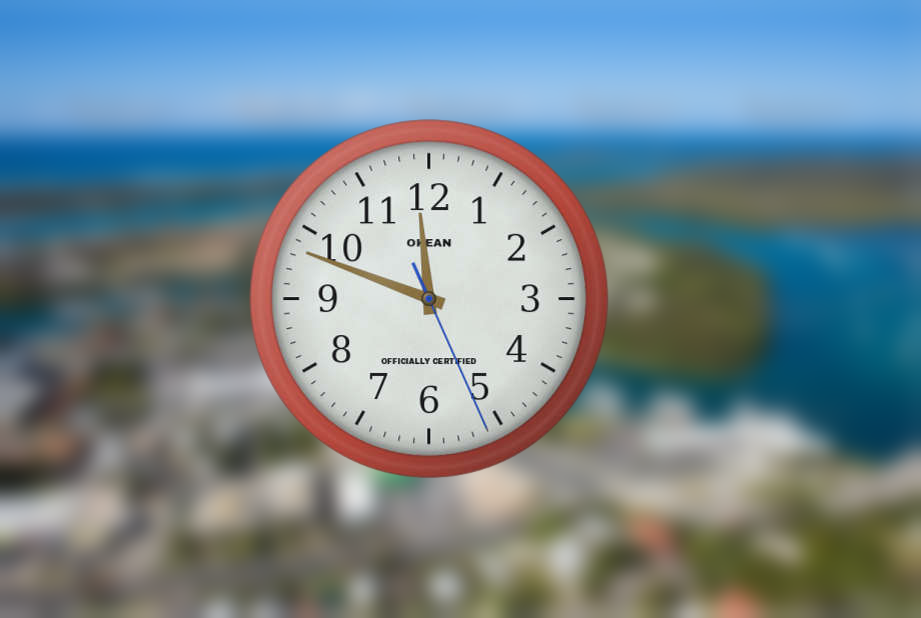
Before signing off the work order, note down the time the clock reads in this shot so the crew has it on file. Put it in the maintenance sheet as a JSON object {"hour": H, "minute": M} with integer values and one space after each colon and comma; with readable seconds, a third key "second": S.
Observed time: {"hour": 11, "minute": 48, "second": 26}
